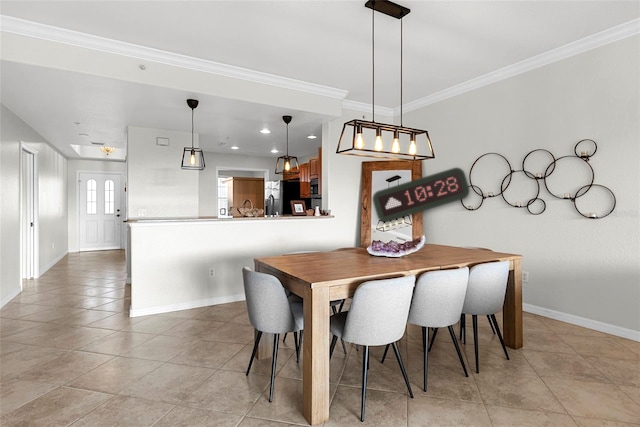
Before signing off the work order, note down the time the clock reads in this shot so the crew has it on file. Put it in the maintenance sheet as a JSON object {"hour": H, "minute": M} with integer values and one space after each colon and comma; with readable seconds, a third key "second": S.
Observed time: {"hour": 10, "minute": 28}
